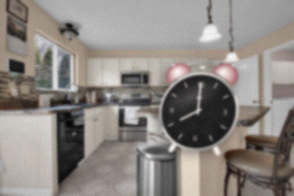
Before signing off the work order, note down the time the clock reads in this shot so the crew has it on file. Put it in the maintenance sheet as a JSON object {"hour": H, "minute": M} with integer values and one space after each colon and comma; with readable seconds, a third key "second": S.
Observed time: {"hour": 8, "minute": 0}
